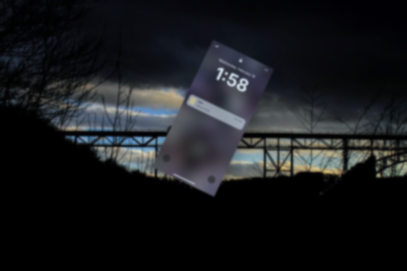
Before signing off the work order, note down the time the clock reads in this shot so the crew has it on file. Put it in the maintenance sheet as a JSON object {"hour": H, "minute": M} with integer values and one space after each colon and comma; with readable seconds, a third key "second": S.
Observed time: {"hour": 1, "minute": 58}
